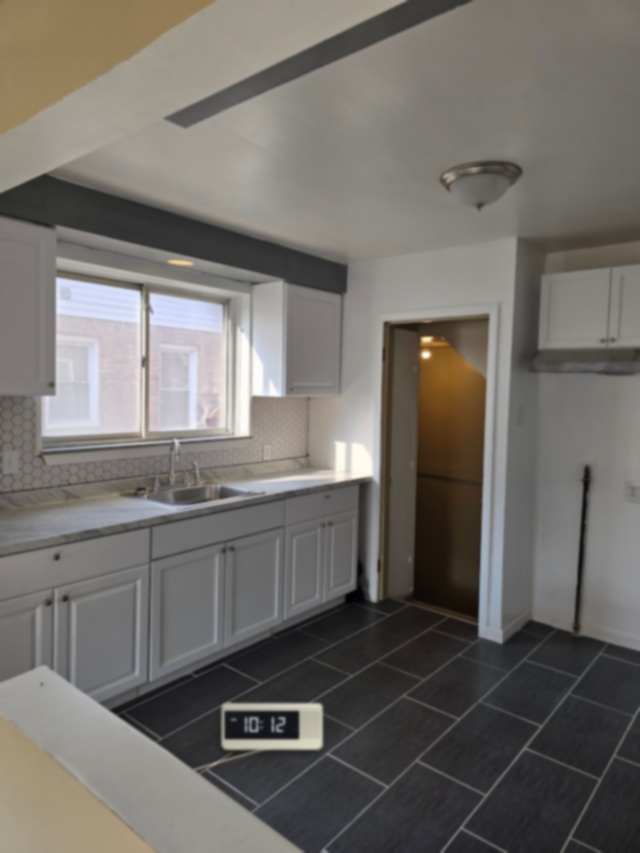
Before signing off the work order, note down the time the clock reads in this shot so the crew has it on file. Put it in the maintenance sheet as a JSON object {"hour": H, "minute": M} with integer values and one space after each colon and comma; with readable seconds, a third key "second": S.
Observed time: {"hour": 10, "minute": 12}
